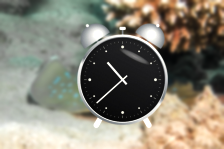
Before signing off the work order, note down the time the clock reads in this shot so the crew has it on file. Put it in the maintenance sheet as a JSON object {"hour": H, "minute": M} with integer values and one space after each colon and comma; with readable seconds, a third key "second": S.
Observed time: {"hour": 10, "minute": 38}
